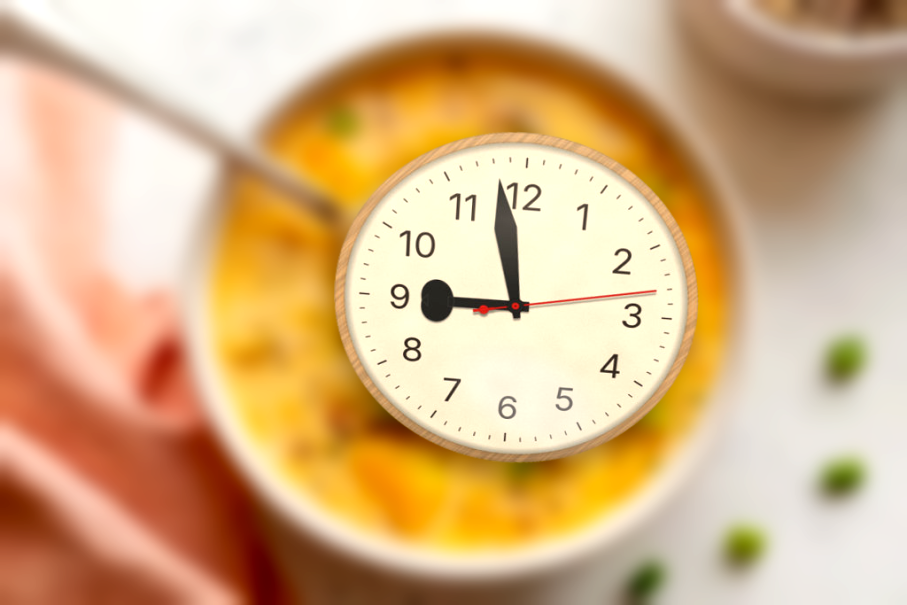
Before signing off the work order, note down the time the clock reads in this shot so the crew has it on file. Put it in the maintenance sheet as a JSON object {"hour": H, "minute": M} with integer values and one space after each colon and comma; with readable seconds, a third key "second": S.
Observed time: {"hour": 8, "minute": 58, "second": 13}
